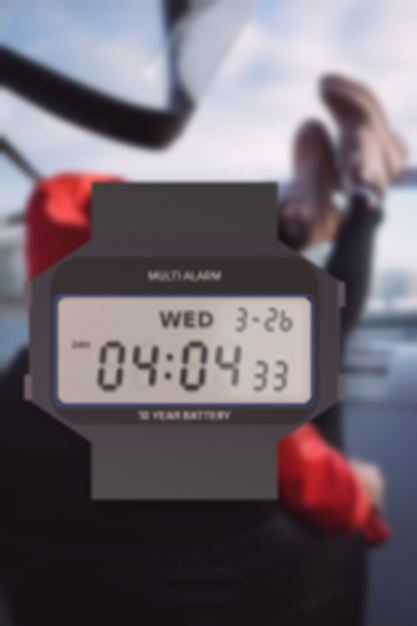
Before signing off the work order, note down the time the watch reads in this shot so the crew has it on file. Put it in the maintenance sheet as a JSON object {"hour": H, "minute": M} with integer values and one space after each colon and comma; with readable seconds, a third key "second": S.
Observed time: {"hour": 4, "minute": 4, "second": 33}
